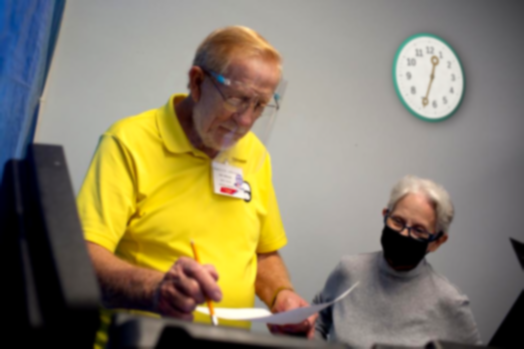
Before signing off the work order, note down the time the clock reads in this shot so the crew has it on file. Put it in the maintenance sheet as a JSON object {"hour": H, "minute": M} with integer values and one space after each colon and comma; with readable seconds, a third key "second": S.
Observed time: {"hour": 12, "minute": 34}
